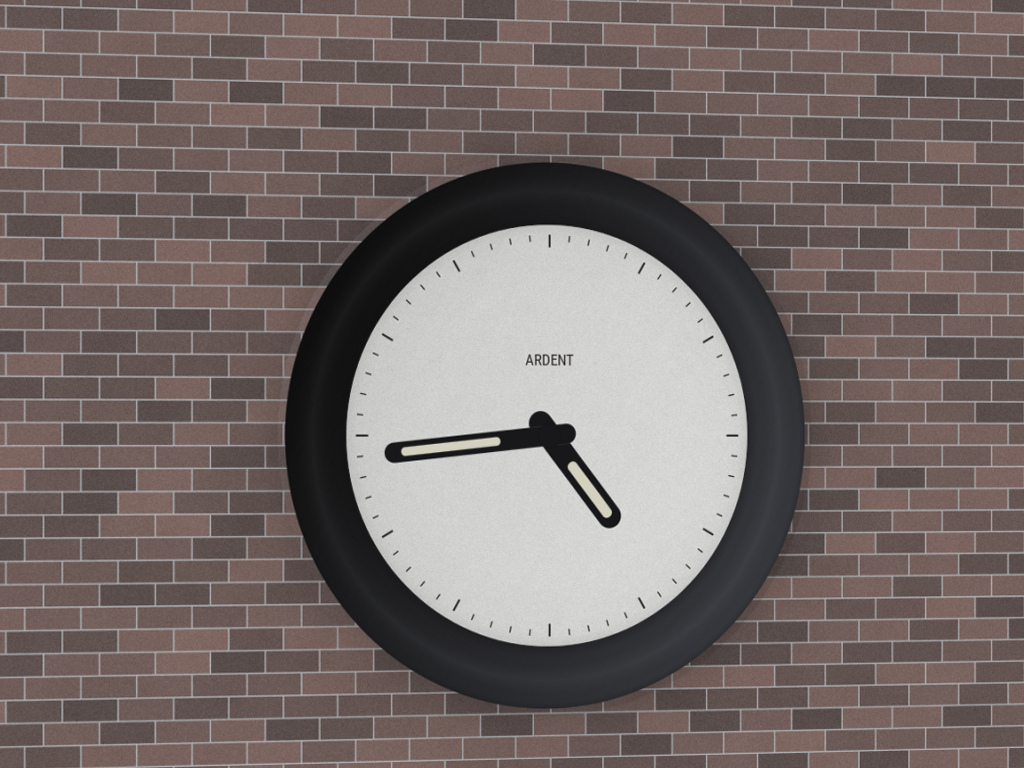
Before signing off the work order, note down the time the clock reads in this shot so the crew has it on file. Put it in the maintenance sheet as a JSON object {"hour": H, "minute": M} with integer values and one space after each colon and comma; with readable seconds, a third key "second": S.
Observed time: {"hour": 4, "minute": 44}
